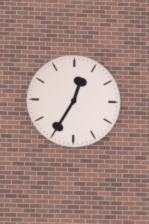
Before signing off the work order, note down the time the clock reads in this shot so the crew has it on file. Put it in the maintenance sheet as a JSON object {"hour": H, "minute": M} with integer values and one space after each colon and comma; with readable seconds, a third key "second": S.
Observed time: {"hour": 12, "minute": 35}
